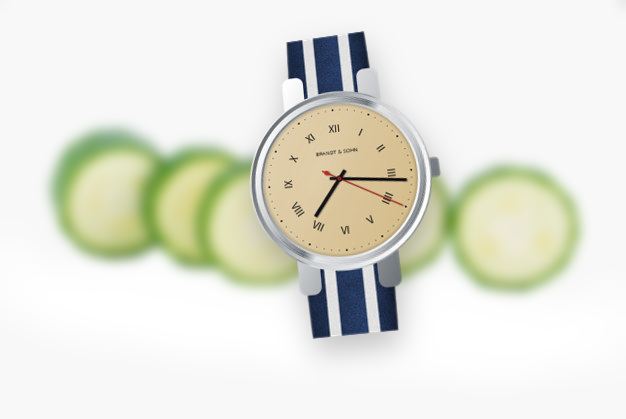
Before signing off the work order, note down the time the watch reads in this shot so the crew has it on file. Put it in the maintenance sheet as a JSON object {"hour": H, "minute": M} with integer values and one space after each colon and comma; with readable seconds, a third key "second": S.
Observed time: {"hour": 7, "minute": 16, "second": 20}
